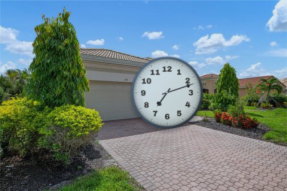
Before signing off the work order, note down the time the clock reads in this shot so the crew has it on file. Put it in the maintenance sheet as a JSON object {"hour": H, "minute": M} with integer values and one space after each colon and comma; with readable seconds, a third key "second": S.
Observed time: {"hour": 7, "minute": 12}
